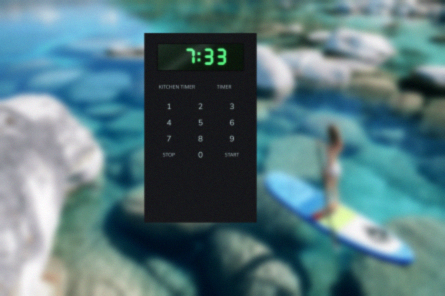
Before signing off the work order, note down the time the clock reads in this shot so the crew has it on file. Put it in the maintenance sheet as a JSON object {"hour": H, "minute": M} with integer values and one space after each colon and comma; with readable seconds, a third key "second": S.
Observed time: {"hour": 7, "minute": 33}
